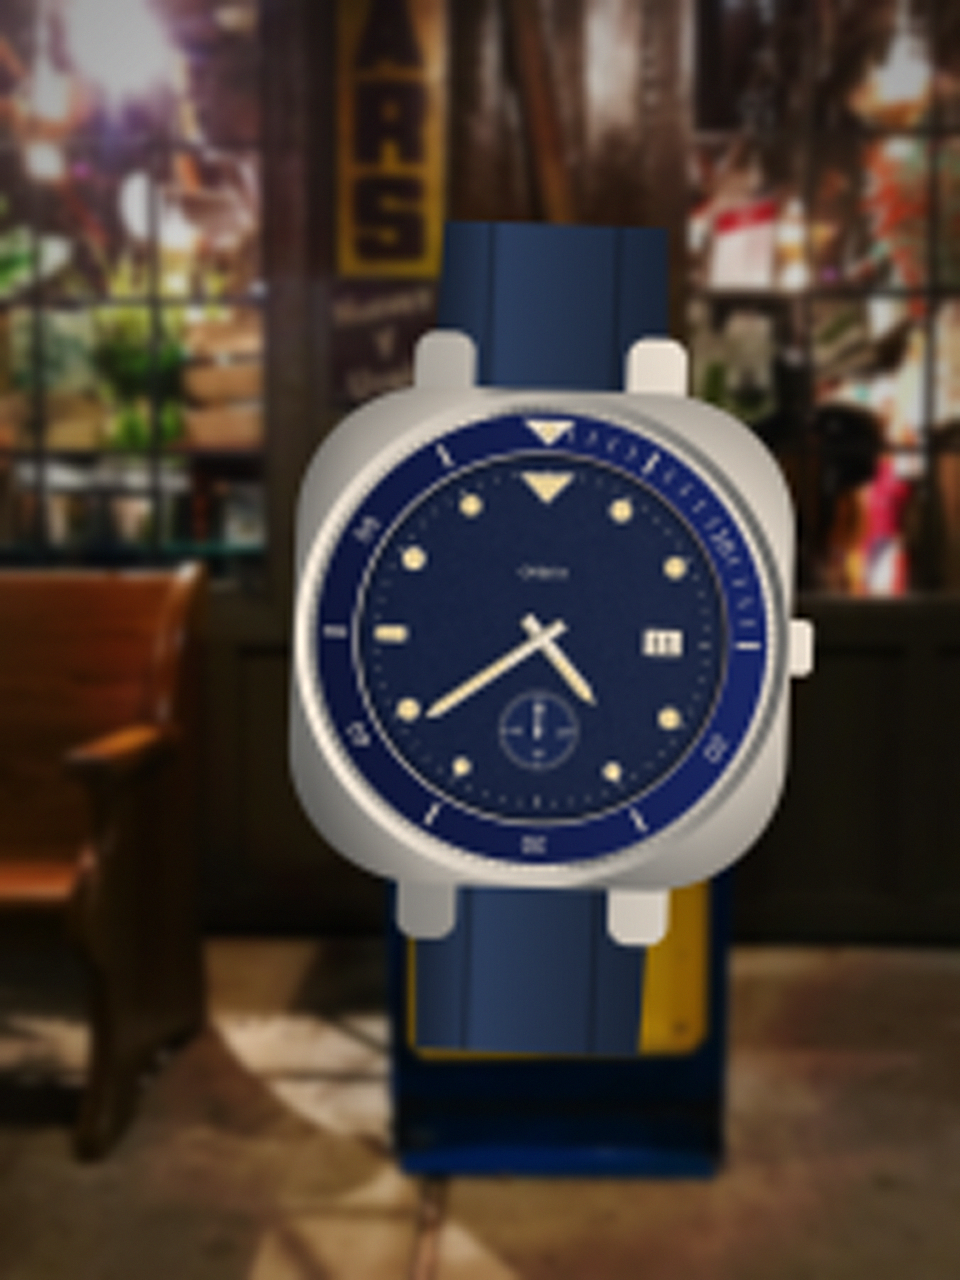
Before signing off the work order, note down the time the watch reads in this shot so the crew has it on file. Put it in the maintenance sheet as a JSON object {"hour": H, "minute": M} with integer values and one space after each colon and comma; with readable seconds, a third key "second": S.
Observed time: {"hour": 4, "minute": 39}
